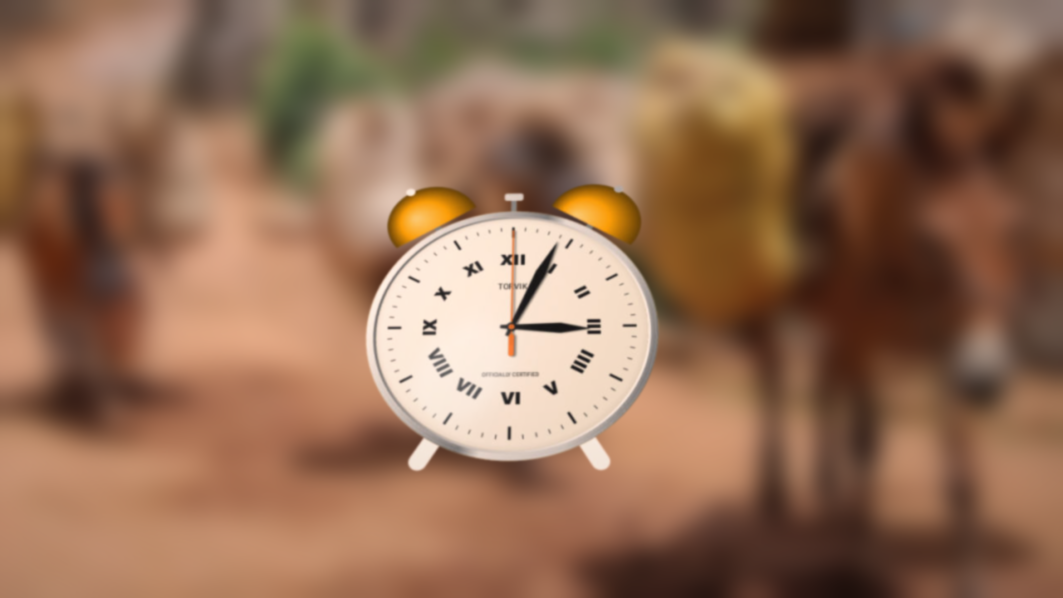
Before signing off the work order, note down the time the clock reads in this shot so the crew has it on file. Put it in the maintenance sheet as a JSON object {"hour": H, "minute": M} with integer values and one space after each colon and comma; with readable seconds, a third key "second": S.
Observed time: {"hour": 3, "minute": 4, "second": 0}
